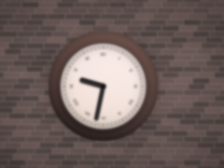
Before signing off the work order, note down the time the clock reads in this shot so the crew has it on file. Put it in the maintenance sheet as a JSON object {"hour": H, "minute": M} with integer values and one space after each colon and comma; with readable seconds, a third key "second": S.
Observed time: {"hour": 9, "minute": 32}
